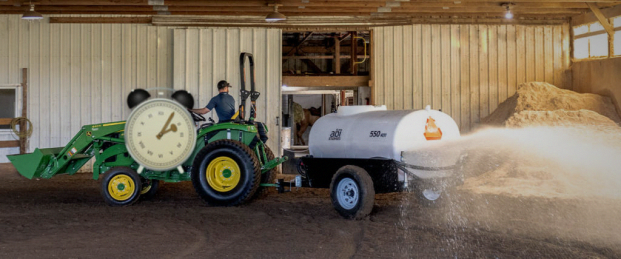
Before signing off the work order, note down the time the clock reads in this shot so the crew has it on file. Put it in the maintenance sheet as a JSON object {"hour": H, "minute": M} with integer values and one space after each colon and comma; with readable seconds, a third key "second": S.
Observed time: {"hour": 2, "minute": 5}
